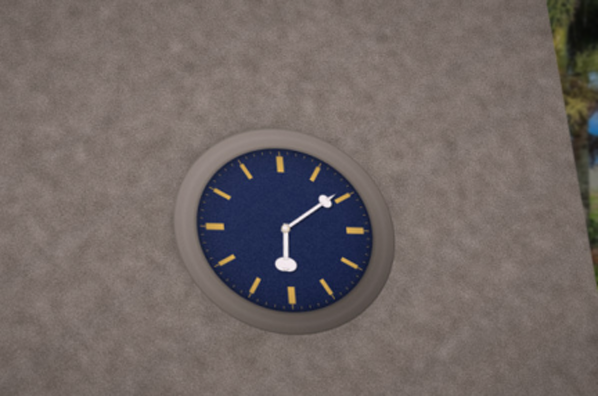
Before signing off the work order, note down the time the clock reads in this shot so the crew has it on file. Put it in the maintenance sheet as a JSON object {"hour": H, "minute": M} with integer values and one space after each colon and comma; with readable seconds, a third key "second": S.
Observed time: {"hour": 6, "minute": 9}
